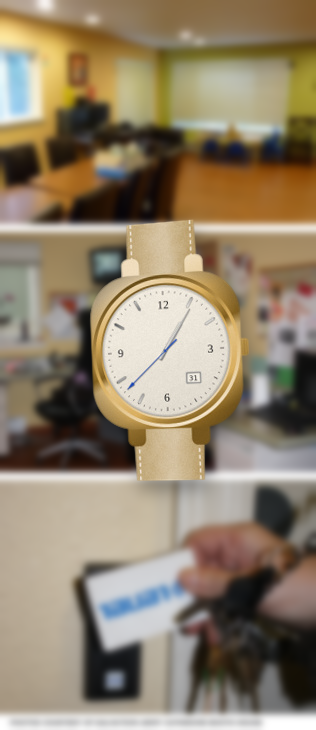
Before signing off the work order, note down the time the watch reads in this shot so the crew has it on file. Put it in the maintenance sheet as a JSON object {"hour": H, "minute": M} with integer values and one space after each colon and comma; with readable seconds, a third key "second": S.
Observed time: {"hour": 1, "minute": 5, "second": 38}
